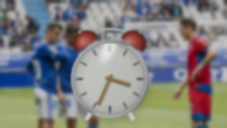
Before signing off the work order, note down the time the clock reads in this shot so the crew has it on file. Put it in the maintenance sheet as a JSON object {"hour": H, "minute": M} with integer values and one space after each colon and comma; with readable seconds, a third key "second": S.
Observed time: {"hour": 3, "minute": 34}
